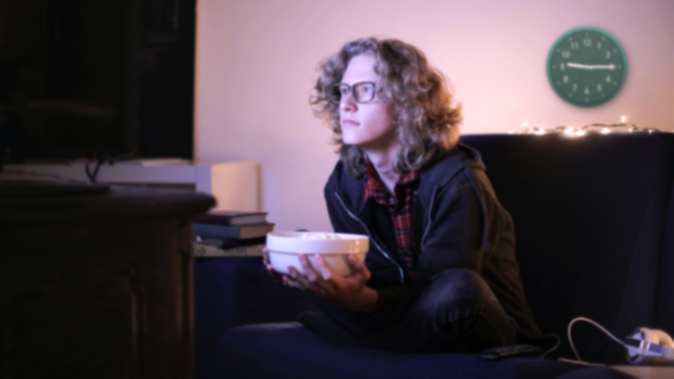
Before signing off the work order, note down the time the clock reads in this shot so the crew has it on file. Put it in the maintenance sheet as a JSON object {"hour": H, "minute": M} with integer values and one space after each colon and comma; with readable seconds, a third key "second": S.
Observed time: {"hour": 9, "minute": 15}
